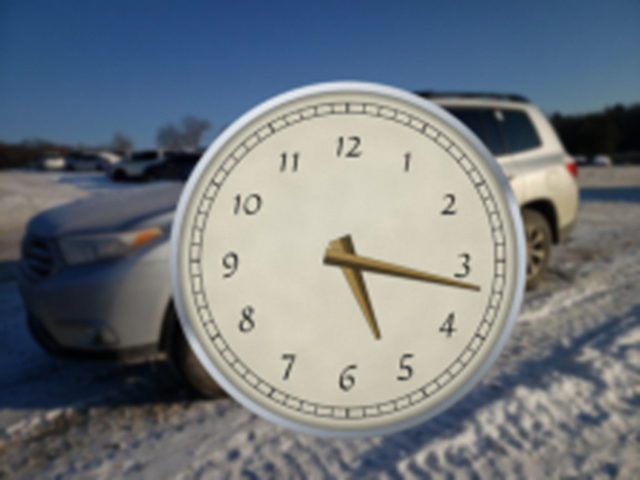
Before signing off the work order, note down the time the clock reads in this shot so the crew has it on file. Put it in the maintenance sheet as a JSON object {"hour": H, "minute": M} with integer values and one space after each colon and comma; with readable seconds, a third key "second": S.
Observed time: {"hour": 5, "minute": 17}
